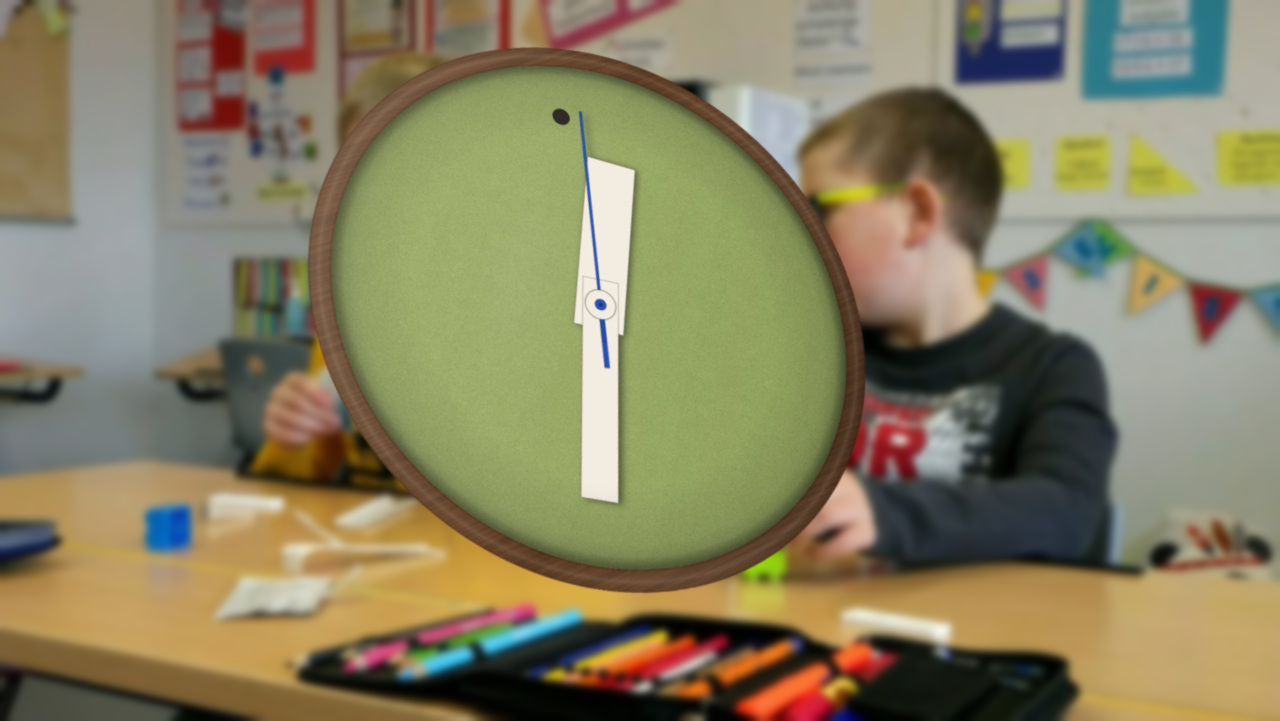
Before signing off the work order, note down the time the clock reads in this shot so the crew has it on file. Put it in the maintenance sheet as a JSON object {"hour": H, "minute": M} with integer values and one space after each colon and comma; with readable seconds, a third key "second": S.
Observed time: {"hour": 12, "minute": 32, "second": 1}
